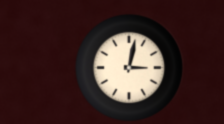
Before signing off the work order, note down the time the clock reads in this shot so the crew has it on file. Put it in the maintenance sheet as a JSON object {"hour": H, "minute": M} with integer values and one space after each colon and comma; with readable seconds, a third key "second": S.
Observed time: {"hour": 3, "minute": 2}
